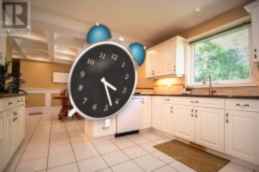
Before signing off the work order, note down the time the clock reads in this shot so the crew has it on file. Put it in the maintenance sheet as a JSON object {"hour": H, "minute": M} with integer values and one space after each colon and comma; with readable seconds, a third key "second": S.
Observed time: {"hour": 3, "minute": 23}
